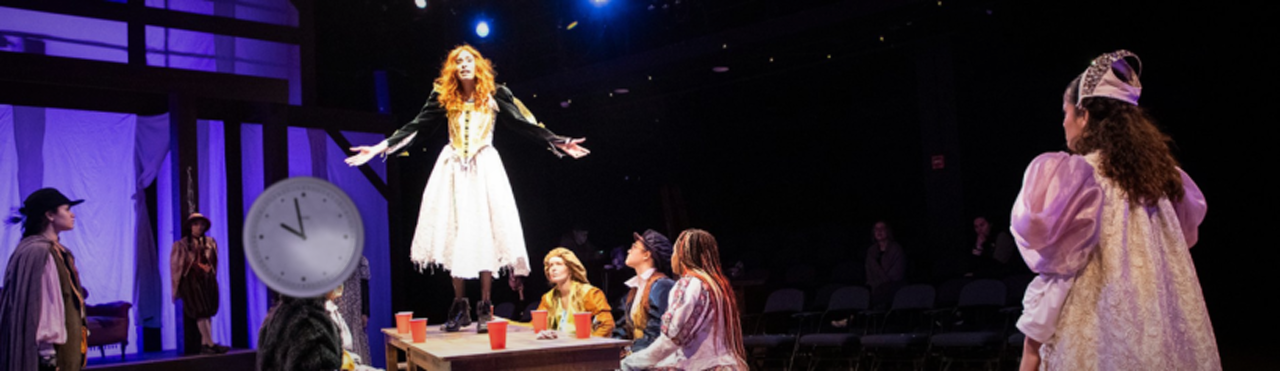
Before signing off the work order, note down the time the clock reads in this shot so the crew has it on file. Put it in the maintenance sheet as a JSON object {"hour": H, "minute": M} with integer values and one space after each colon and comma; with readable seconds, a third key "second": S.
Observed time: {"hour": 9, "minute": 58}
